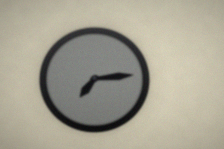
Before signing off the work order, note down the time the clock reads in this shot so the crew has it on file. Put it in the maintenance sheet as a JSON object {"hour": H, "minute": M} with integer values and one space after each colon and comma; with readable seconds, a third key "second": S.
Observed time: {"hour": 7, "minute": 14}
